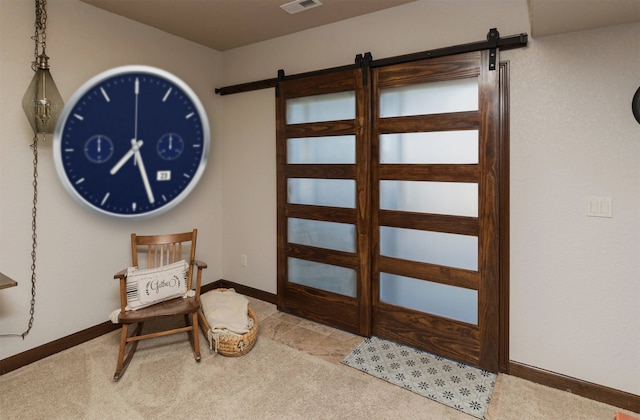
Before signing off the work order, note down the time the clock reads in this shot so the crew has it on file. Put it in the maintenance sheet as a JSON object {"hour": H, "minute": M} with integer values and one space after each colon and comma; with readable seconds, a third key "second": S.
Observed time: {"hour": 7, "minute": 27}
